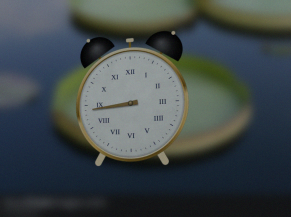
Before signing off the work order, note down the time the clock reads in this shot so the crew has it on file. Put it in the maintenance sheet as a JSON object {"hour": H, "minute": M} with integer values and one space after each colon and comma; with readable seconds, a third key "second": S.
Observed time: {"hour": 8, "minute": 44}
